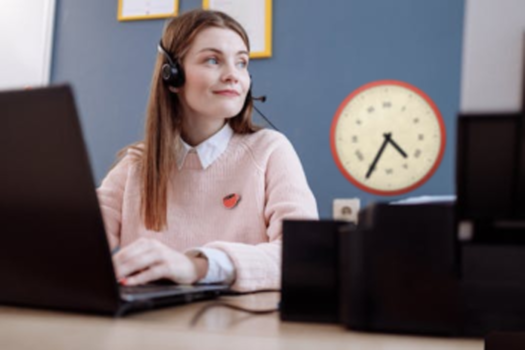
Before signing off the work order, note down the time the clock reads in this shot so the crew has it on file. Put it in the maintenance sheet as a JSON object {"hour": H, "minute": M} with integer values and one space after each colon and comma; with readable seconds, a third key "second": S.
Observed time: {"hour": 4, "minute": 35}
